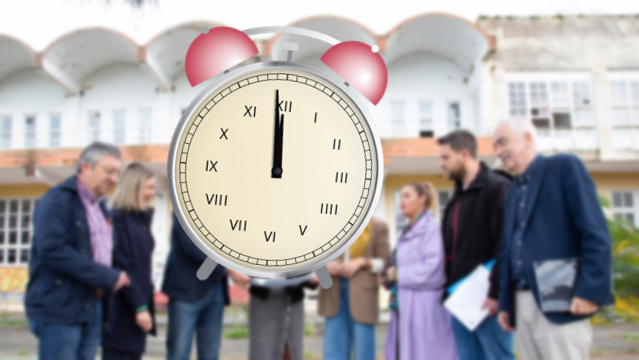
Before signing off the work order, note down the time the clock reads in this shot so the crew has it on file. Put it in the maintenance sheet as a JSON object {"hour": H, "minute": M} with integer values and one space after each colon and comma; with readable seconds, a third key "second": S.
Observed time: {"hour": 11, "minute": 59}
